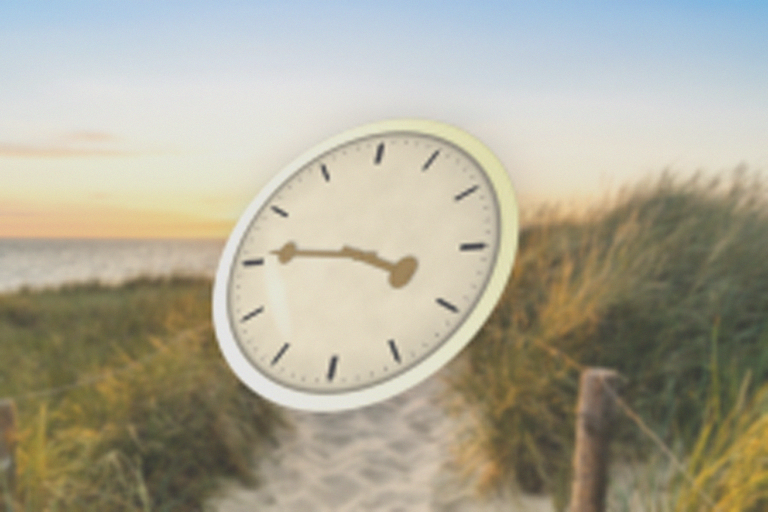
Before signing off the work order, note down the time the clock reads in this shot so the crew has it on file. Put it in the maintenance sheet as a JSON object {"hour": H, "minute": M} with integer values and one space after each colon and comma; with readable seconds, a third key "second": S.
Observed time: {"hour": 3, "minute": 46}
